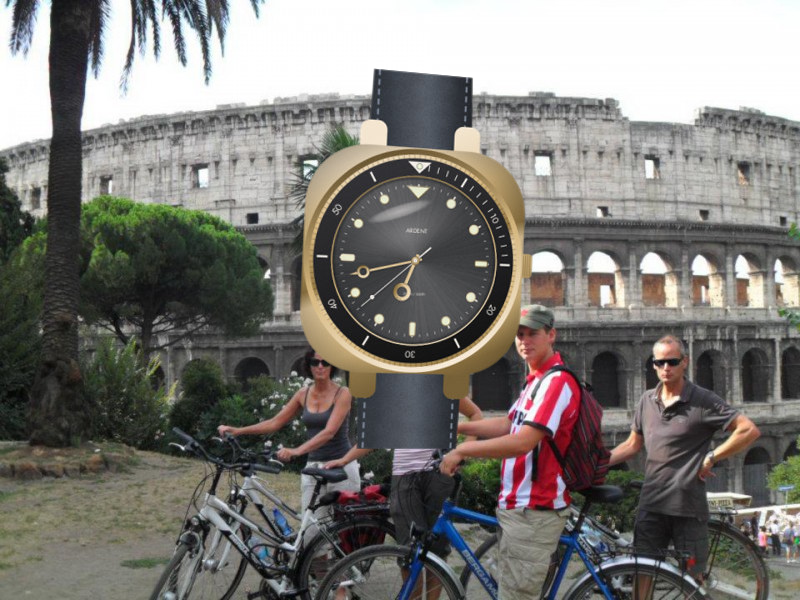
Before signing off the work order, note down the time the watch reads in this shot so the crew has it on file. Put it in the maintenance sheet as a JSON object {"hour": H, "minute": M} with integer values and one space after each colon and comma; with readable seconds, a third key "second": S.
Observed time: {"hour": 6, "minute": 42, "second": 38}
